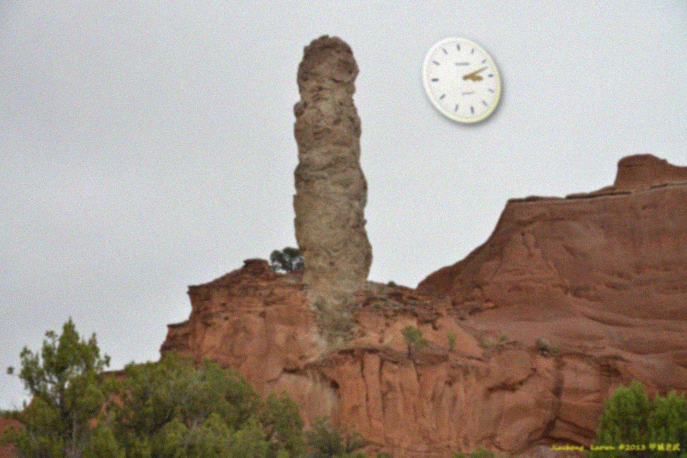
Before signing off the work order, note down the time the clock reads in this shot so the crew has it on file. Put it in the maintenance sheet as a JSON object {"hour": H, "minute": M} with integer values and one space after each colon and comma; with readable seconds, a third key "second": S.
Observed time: {"hour": 3, "minute": 12}
